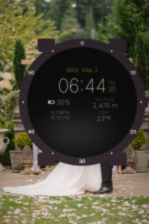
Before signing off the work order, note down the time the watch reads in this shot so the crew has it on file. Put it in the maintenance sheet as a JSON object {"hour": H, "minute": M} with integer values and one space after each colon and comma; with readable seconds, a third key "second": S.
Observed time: {"hour": 6, "minute": 44}
